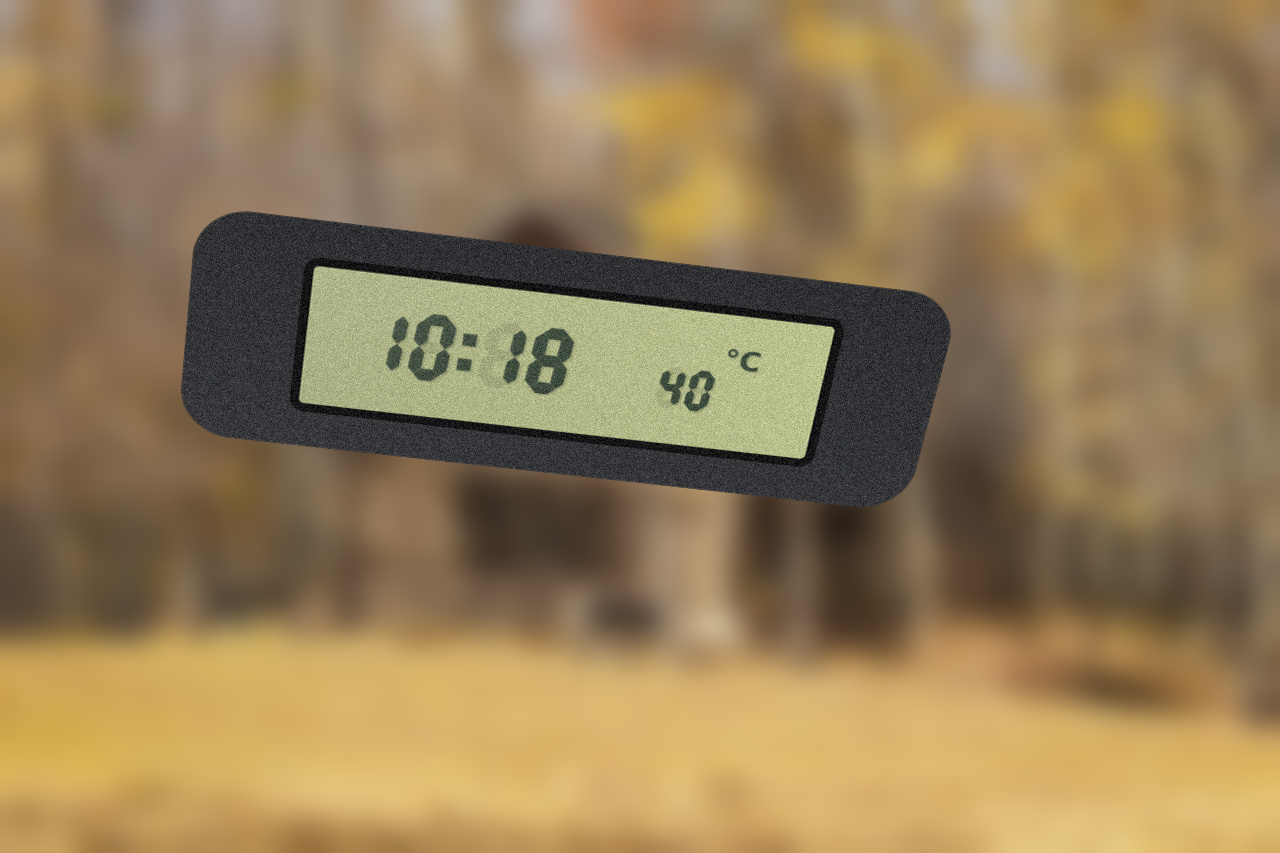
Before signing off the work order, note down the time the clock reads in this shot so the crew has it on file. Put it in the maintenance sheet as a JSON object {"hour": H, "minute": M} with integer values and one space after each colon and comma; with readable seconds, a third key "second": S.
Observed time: {"hour": 10, "minute": 18}
